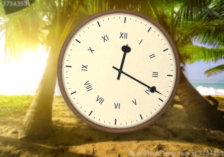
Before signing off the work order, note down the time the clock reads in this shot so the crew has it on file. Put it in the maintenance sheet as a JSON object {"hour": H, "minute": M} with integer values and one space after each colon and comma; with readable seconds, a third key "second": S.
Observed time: {"hour": 12, "minute": 19}
